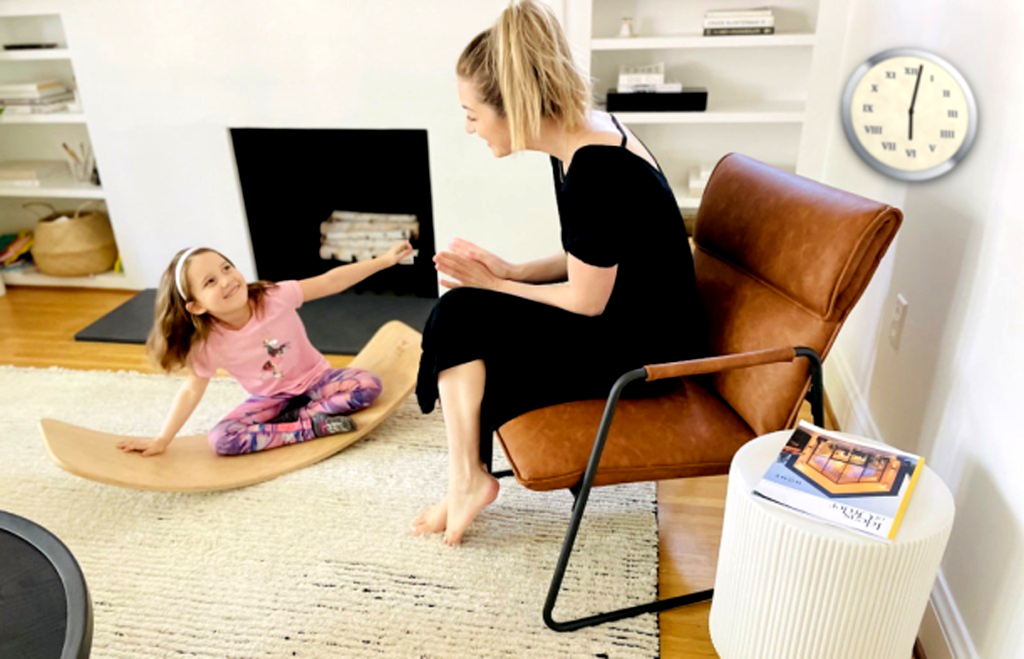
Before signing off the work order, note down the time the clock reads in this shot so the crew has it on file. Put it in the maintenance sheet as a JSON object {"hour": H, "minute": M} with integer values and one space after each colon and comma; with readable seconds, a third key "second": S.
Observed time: {"hour": 6, "minute": 2}
